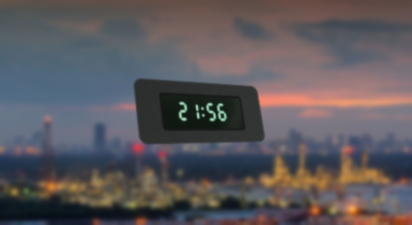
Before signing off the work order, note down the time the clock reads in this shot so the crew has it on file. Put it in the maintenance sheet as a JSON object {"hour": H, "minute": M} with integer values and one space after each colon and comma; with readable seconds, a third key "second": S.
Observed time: {"hour": 21, "minute": 56}
